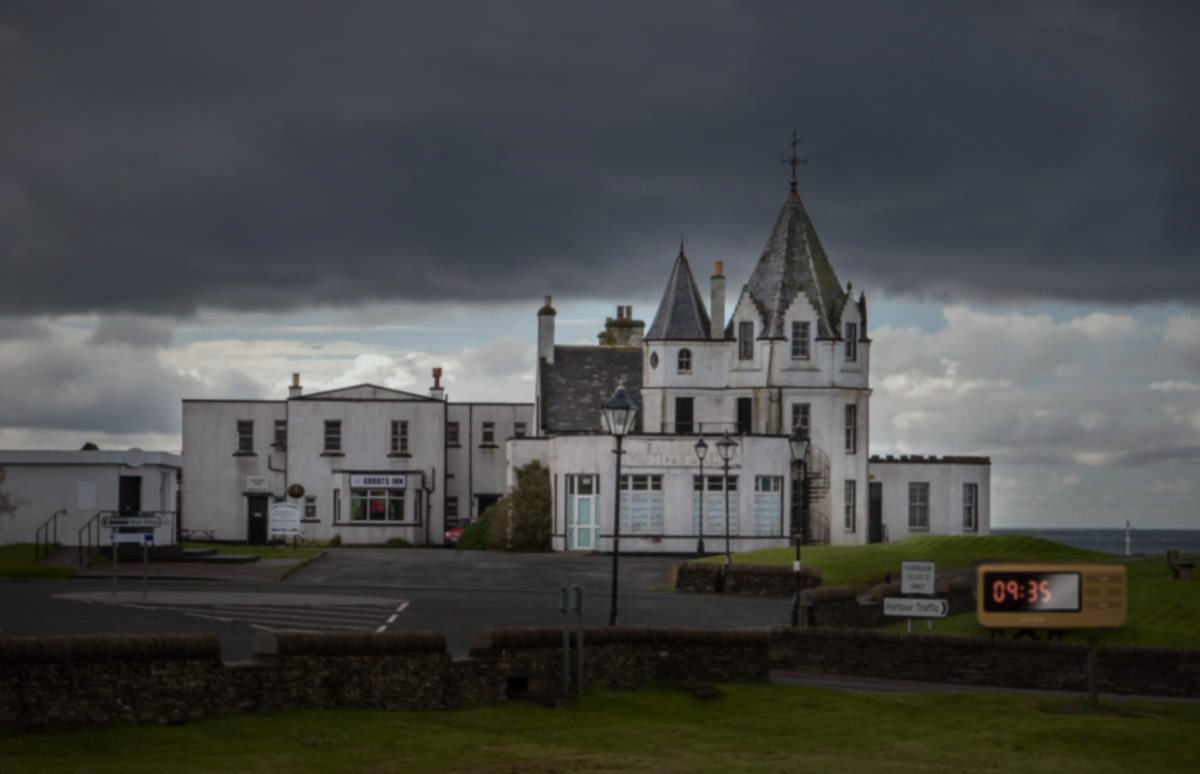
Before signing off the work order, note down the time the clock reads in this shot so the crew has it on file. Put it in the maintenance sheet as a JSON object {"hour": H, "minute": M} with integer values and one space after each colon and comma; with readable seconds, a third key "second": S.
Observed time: {"hour": 9, "minute": 35}
